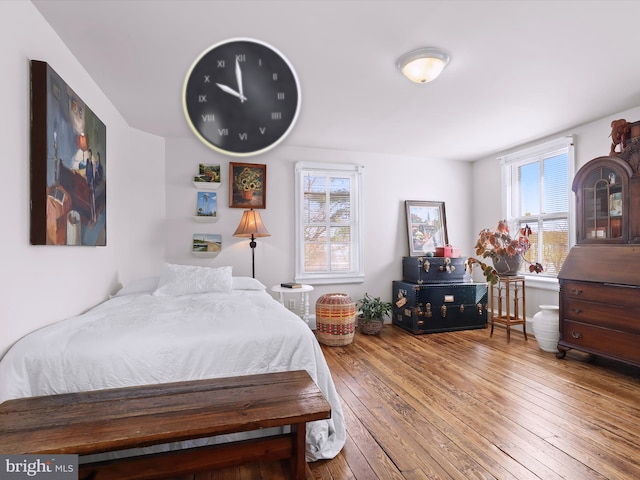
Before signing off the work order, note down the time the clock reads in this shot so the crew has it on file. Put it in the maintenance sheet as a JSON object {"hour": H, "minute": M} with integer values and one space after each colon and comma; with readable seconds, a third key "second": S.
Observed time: {"hour": 9, "minute": 59}
